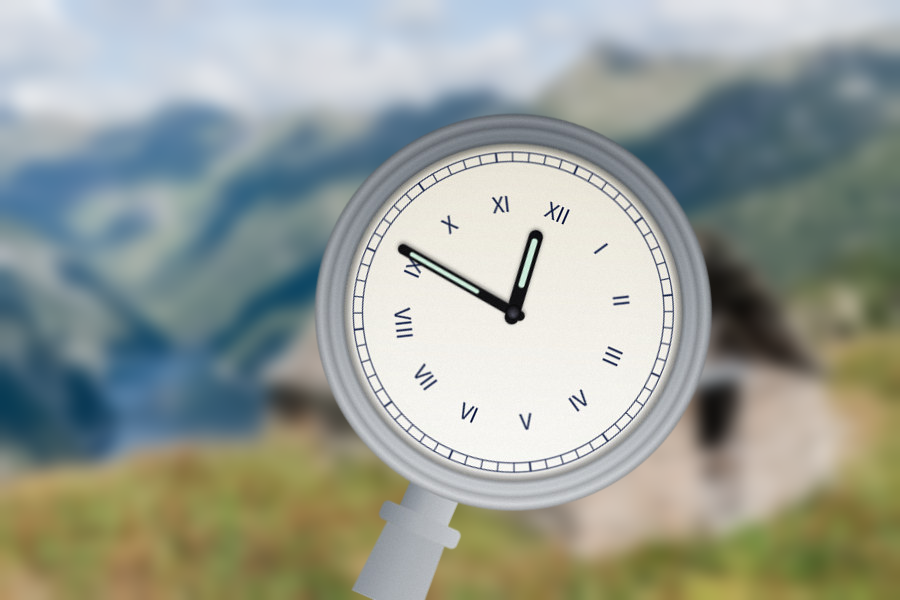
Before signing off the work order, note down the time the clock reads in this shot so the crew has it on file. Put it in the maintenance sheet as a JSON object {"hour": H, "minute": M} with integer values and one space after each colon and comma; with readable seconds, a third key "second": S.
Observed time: {"hour": 11, "minute": 46}
